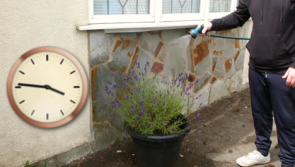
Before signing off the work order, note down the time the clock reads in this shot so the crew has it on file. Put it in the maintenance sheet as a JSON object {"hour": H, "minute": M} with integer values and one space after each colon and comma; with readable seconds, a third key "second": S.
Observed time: {"hour": 3, "minute": 46}
